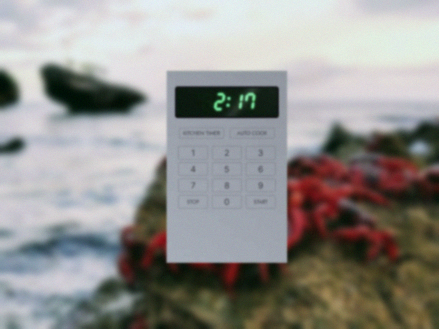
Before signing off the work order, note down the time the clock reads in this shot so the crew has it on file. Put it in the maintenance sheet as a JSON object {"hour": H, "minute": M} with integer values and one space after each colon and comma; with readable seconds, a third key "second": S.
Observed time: {"hour": 2, "minute": 17}
